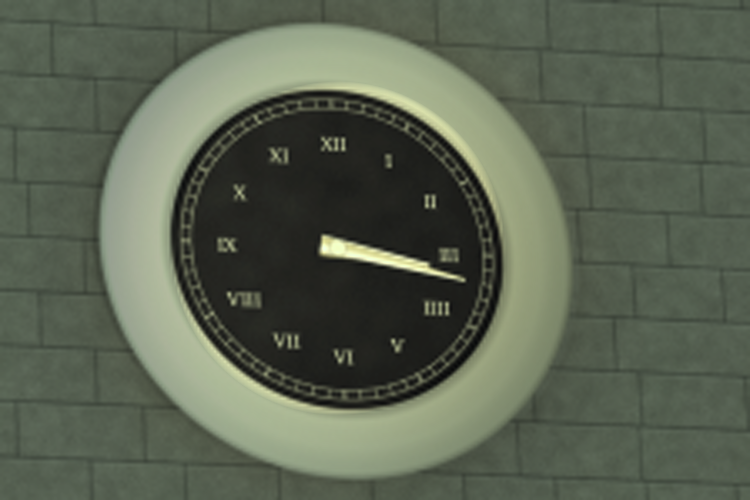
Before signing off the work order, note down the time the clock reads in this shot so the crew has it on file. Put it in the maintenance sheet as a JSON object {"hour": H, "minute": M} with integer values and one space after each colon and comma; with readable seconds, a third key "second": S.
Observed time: {"hour": 3, "minute": 17}
